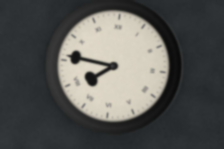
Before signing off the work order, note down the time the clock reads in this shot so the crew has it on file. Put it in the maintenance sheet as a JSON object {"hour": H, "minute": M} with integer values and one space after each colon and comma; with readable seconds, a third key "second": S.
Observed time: {"hour": 7, "minute": 46}
